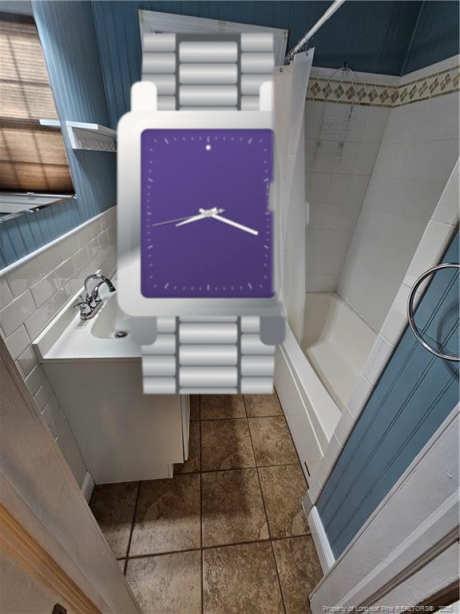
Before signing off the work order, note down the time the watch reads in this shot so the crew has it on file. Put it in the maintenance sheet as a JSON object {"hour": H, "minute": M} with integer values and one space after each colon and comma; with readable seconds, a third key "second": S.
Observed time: {"hour": 8, "minute": 18, "second": 43}
